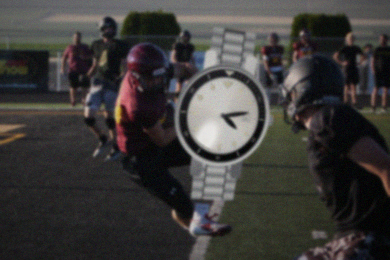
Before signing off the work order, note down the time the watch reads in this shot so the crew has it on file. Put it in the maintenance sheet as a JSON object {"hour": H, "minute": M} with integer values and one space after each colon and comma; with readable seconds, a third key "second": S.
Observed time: {"hour": 4, "minute": 13}
